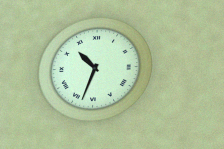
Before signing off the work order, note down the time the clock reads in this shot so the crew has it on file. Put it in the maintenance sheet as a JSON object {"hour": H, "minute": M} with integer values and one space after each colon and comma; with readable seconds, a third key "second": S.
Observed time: {"hour": 10, "minute": 33}
